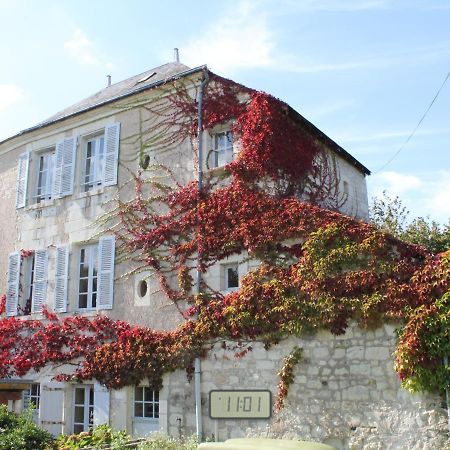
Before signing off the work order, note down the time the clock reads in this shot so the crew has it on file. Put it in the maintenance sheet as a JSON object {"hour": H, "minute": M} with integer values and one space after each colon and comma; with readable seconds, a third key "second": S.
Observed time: {"hour": 11, "minute": 1}
